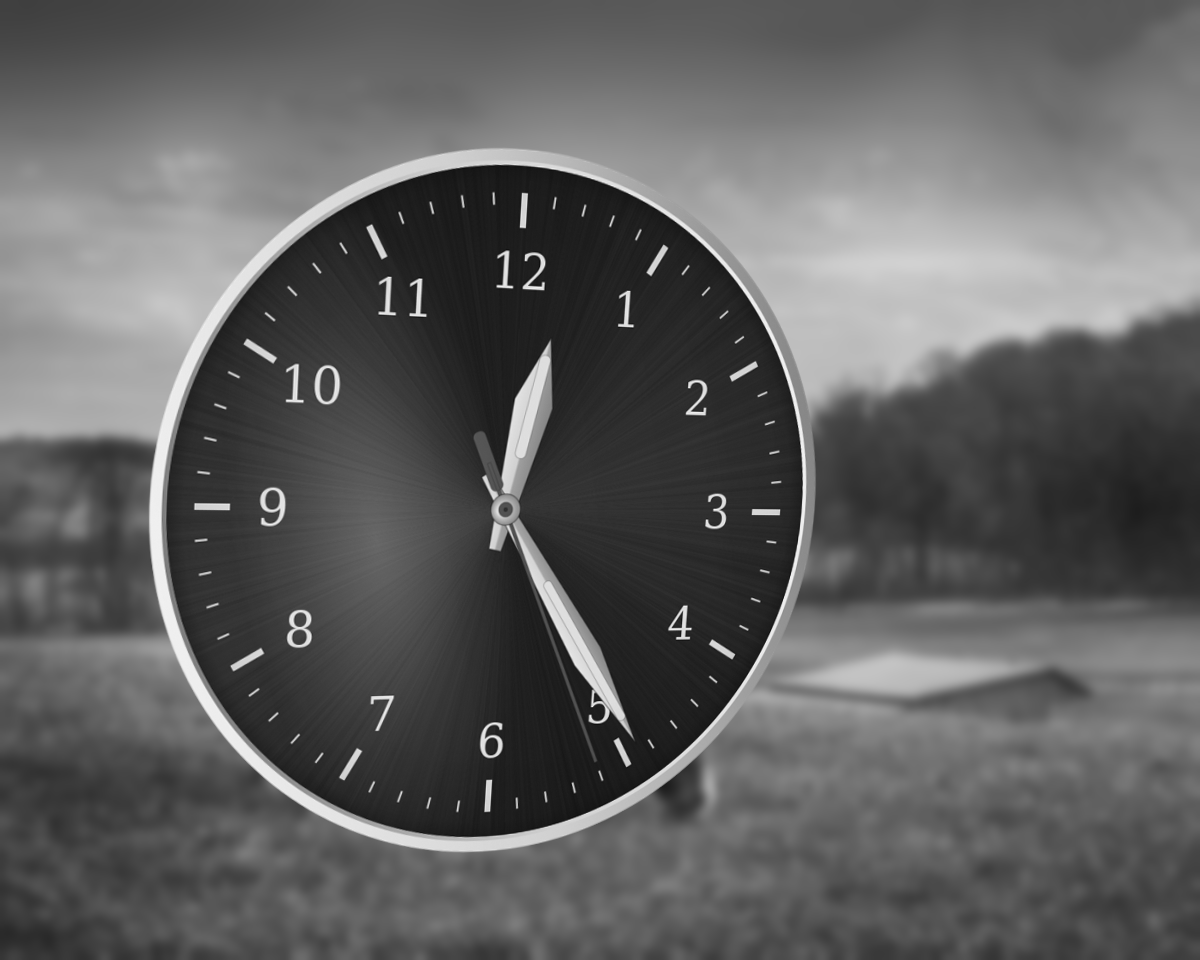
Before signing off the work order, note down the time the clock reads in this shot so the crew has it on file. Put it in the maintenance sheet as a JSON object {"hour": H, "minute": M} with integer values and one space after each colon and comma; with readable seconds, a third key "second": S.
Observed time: {"hour": 12, "minute": 24, "second": 26}
